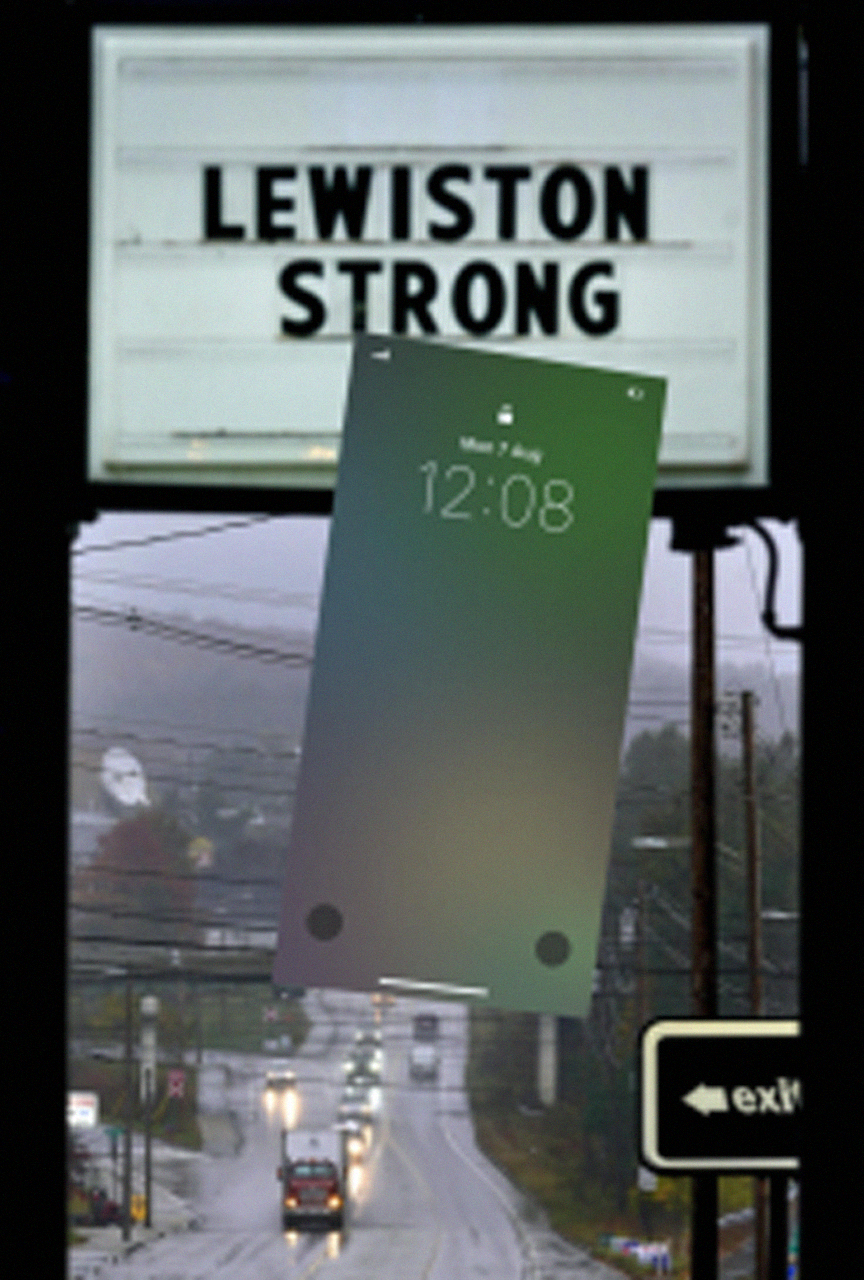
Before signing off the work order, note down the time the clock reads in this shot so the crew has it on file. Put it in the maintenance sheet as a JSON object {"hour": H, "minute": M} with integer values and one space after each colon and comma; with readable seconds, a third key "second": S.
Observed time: {"hour": 12, "minute": 8}
